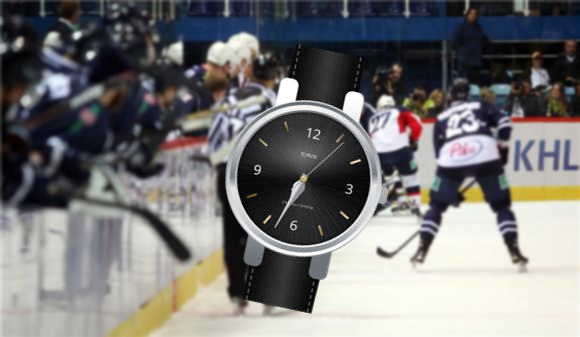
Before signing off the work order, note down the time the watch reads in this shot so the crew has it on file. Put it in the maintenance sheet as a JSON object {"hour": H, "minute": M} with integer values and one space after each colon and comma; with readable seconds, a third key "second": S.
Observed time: {"hour": 6, "minute": 33, "second": 6}
